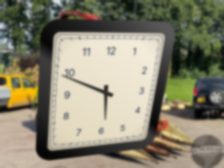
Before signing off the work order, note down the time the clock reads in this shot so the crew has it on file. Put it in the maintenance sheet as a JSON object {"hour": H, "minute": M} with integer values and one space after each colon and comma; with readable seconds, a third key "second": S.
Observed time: {"hour": 5, "minute": 49}
